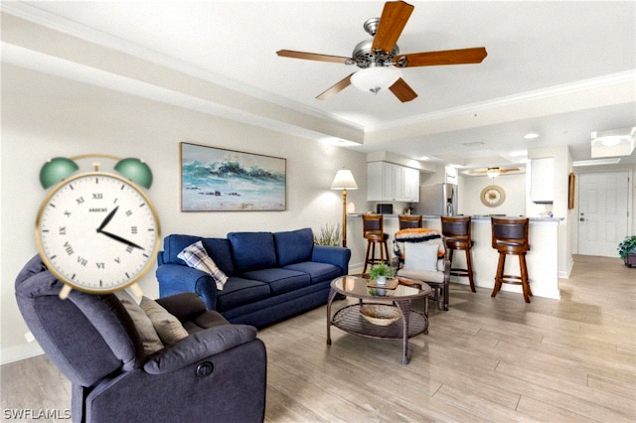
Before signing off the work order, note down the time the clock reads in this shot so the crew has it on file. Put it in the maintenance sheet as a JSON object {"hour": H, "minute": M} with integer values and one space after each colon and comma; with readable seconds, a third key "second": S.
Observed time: {"hour": 1, "minute": 19}
